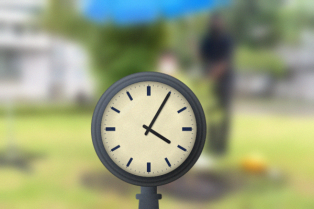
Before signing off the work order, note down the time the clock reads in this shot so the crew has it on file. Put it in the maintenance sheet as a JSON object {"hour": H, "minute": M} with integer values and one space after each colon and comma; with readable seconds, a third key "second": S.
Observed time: {"hour": 4, "minute": 5}
